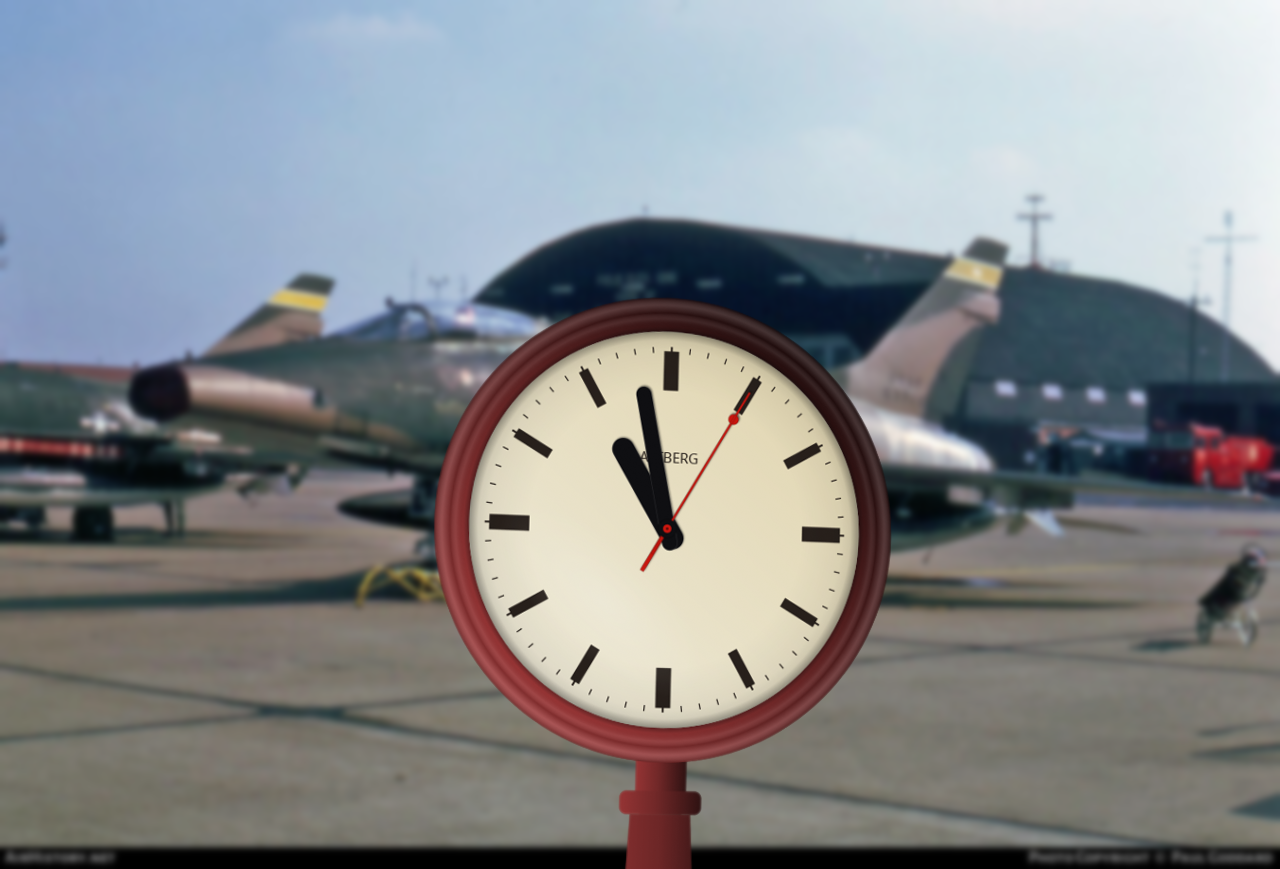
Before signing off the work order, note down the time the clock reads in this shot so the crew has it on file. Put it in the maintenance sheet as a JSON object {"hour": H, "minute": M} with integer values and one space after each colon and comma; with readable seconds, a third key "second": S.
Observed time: {"hour": 10, "minute": 58, "second": 5}
